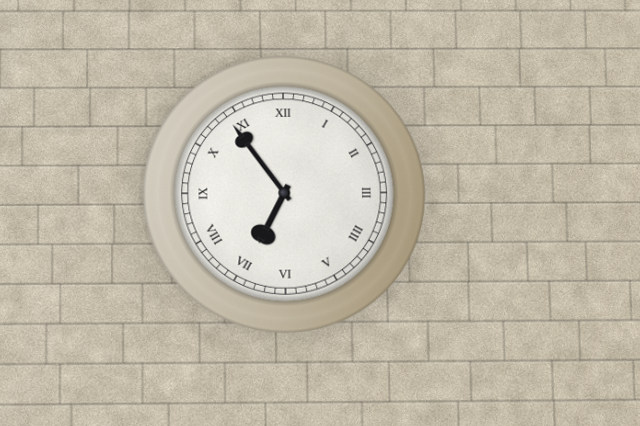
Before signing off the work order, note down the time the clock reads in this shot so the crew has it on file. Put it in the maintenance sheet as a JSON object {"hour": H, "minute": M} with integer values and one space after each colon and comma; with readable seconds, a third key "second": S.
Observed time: {"hour": 6, "minute": 54}
